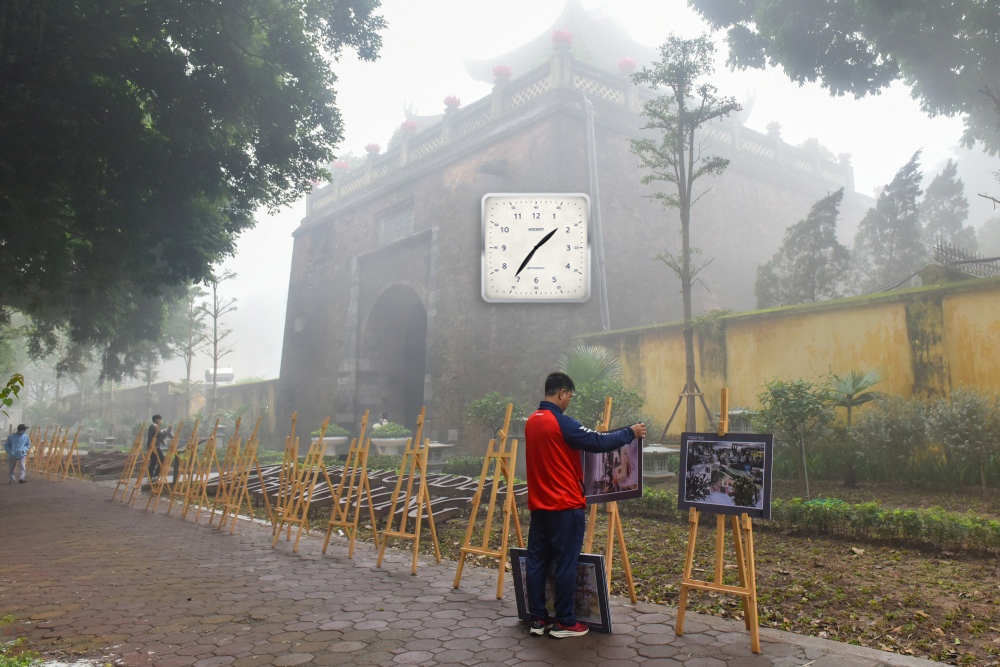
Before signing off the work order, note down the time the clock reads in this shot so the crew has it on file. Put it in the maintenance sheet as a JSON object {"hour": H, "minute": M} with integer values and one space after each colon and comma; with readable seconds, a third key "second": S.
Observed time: {"hour": 1, "minute": 36}
